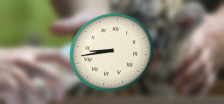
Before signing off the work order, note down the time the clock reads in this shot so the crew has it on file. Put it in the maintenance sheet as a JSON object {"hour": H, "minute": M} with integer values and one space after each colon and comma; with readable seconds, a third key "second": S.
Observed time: {"hour": 8, "minute": 42}
